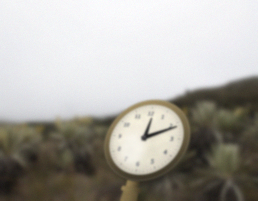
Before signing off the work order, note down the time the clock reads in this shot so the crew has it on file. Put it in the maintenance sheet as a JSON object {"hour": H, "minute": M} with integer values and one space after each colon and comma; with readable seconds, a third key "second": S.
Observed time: {"hour": 12, "minute": 11}
